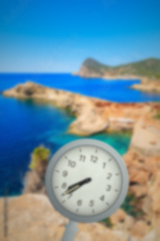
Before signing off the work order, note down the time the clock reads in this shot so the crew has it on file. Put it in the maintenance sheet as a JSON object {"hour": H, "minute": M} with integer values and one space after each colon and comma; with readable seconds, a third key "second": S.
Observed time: {"hour": 7, "minute": 37}
